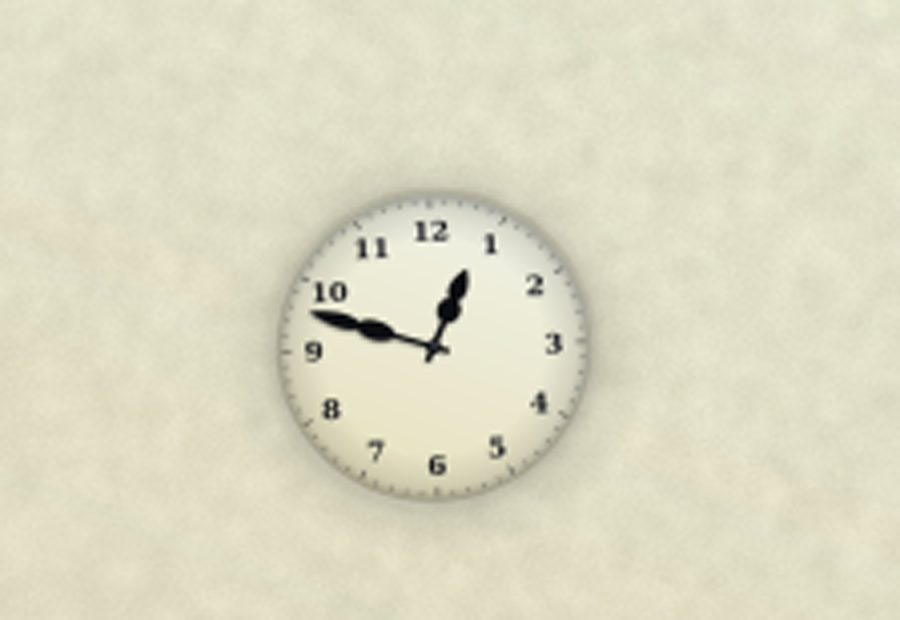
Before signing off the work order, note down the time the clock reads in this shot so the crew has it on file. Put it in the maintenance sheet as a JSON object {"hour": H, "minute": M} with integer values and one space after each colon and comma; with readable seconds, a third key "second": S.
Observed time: {"hour": 12, "minute": 48}
